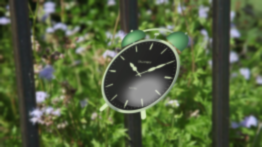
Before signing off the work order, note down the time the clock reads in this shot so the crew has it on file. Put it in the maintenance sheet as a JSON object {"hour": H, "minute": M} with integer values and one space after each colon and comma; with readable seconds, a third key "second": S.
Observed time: {"hour": 10, "minute": 10}
